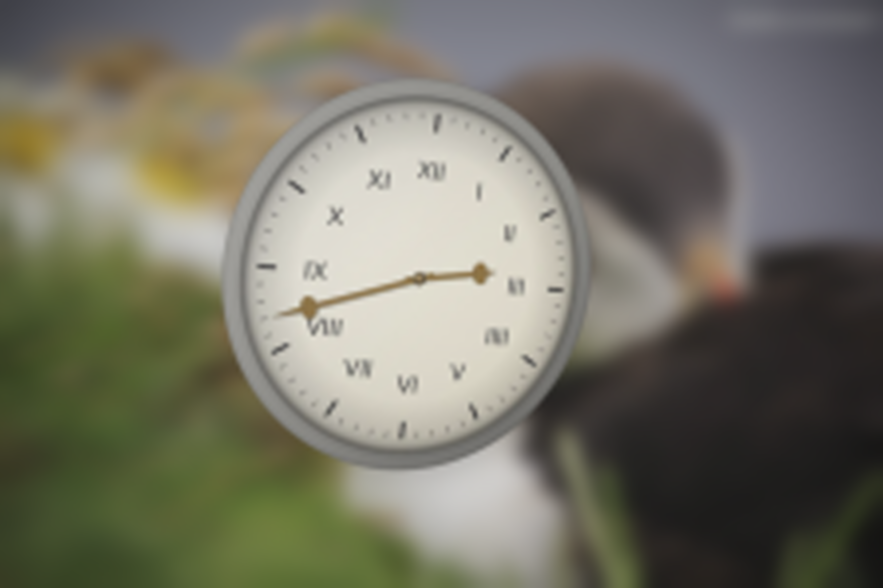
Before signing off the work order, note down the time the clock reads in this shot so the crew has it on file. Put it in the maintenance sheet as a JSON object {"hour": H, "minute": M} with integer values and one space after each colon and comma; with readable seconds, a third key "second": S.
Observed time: {"hour": 2, "minute": 42}
